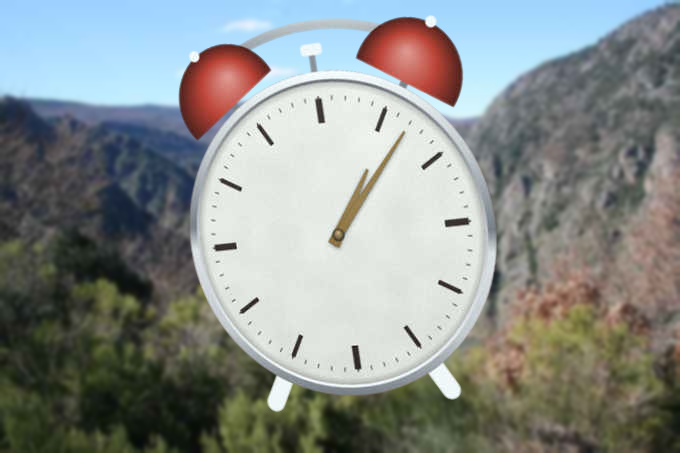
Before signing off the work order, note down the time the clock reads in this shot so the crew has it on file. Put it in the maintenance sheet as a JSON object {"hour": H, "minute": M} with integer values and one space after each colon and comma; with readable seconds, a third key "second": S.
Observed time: {"hour": 1, "minute": 7}
